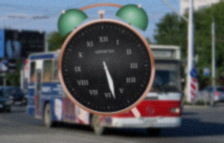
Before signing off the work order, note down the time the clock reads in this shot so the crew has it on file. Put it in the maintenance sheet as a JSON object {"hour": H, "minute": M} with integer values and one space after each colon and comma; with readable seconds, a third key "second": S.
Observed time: {"hour": 5, "minute": 28}
